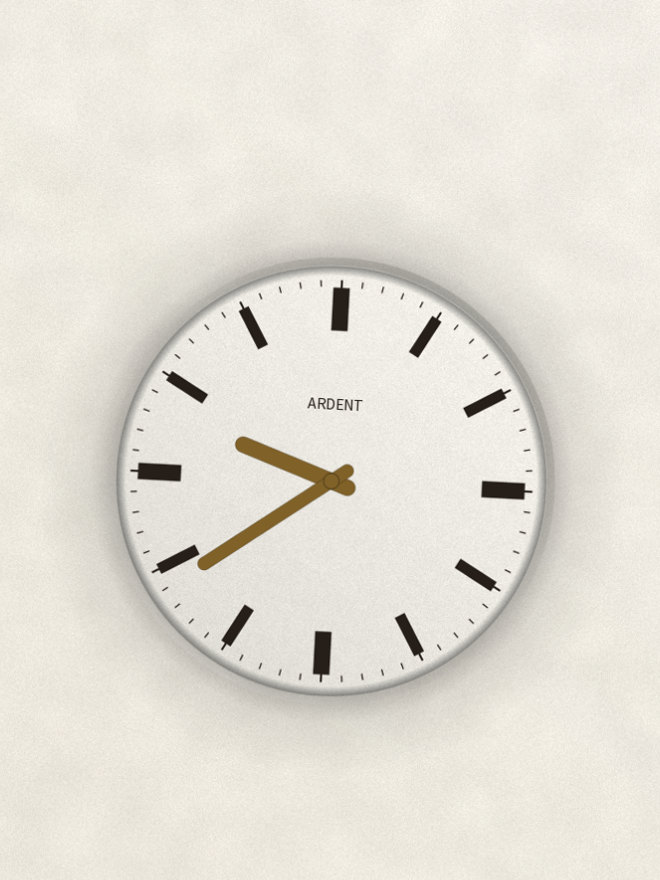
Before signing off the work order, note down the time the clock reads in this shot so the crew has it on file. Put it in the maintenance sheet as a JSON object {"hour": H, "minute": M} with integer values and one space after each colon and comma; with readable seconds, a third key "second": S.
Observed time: {"hour": 9, "minute": 39}
